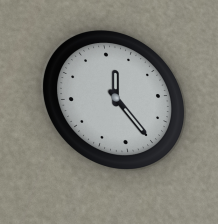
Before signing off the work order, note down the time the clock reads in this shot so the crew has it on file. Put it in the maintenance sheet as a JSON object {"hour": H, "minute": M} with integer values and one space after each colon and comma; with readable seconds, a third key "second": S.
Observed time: {"hour": 12, "minute": 25}
